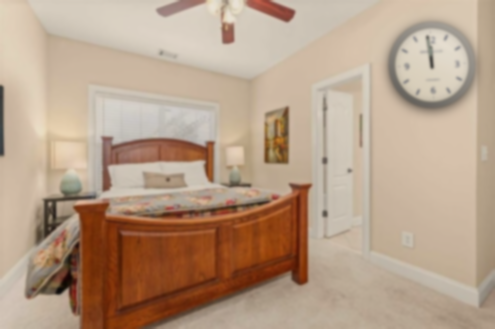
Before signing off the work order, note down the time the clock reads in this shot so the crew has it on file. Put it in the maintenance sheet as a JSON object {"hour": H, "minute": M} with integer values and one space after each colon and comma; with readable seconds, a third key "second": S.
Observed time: {"hour": 11, "minute": 59}
